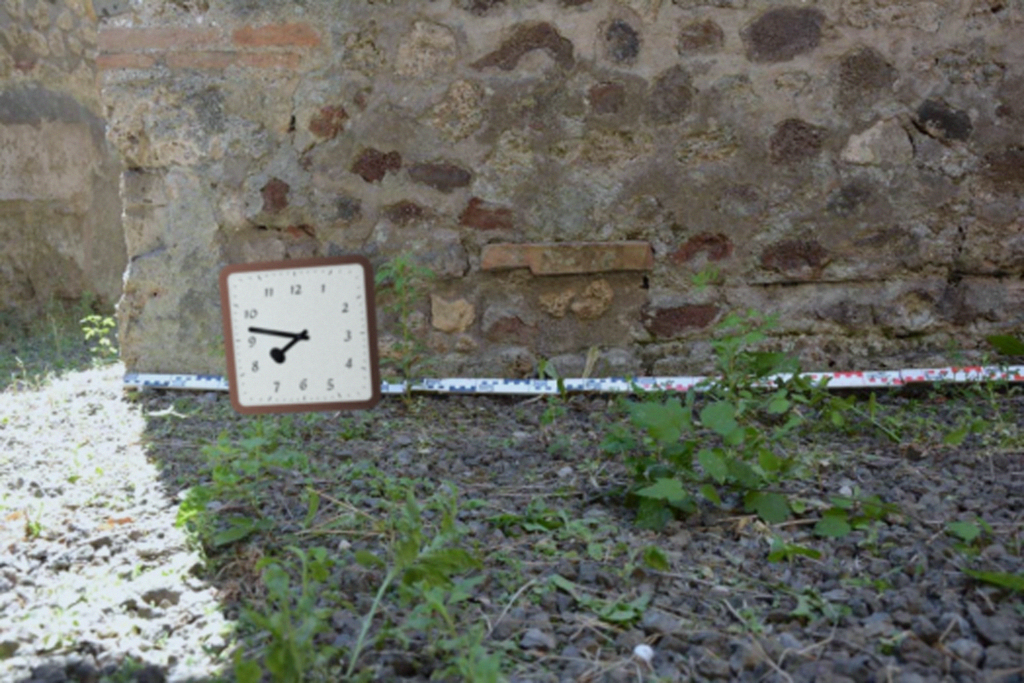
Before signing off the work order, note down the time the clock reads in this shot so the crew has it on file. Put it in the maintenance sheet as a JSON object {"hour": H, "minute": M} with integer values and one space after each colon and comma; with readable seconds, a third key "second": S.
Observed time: {"hour": 7, "minute": 47}
